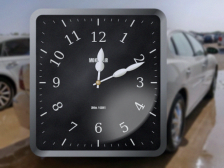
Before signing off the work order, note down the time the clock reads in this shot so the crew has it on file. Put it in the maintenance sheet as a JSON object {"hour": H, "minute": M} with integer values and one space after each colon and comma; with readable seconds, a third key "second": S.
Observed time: {"hour": 12, "minute": 11}
